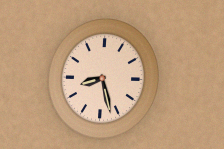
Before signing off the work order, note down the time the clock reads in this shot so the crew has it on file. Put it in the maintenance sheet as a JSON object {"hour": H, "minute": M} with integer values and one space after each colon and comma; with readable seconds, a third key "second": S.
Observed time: {"hour": 8, "minute": 27}
